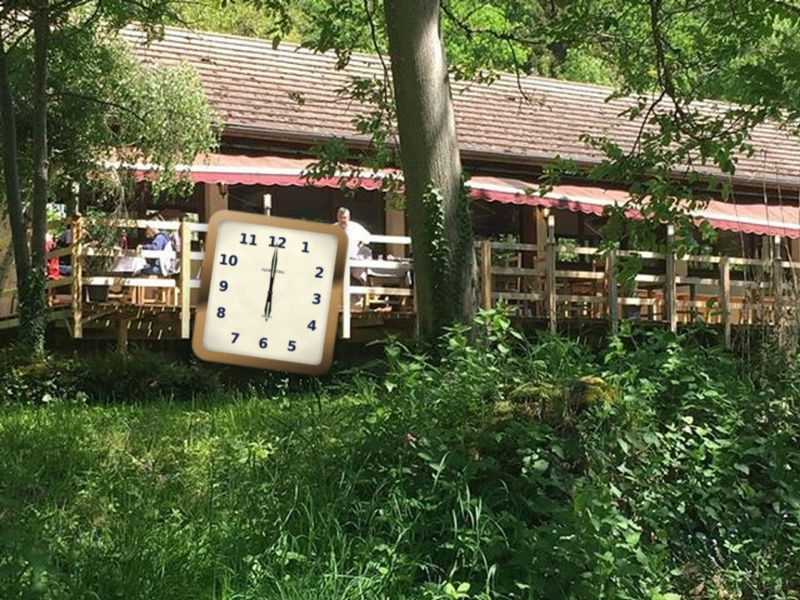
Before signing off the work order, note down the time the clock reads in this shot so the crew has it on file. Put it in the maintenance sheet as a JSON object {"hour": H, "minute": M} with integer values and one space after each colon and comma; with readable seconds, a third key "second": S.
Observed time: {"hour": 6, "minute": 0}
